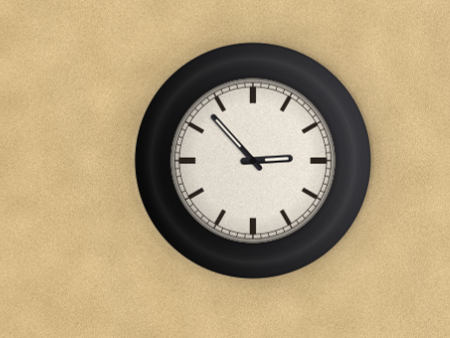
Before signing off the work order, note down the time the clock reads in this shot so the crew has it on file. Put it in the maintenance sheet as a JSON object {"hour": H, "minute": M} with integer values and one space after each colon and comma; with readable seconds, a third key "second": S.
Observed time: {"hour": 2, "minute": 53}
